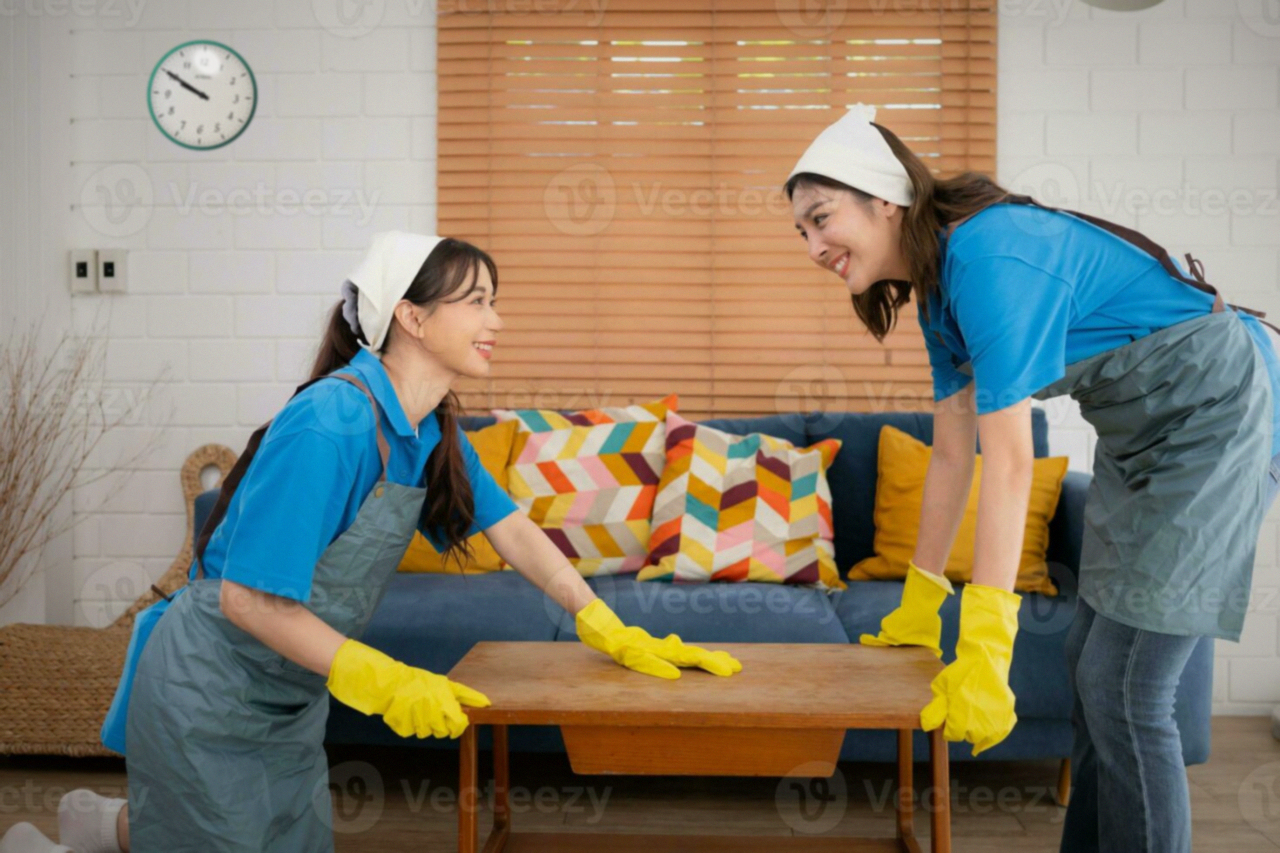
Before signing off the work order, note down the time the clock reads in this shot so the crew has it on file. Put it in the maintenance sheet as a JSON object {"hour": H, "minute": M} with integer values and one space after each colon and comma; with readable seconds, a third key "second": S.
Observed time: {"hour": 9, "minute": 50}
